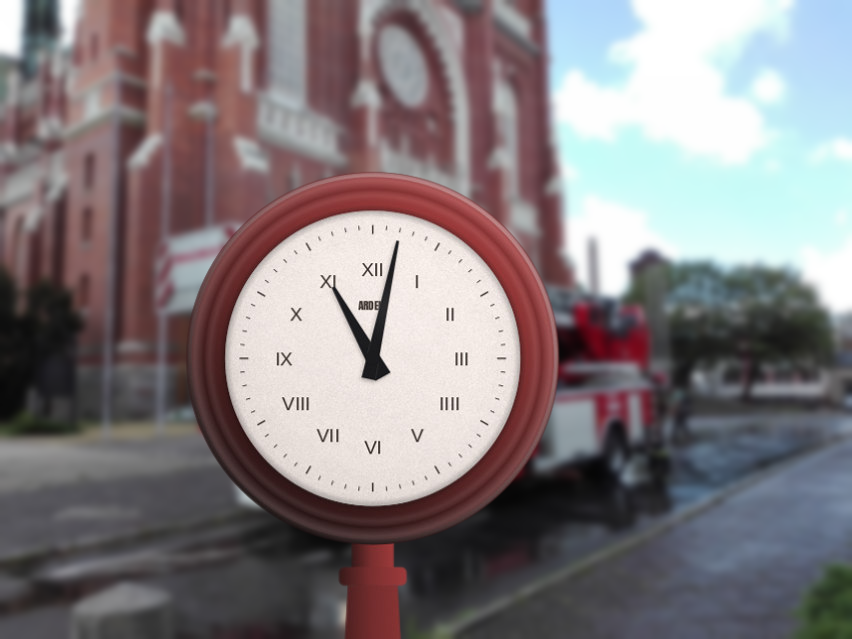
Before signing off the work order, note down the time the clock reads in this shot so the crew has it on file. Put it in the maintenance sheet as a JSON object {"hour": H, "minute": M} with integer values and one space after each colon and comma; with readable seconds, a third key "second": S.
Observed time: {"hour": 11, "minute": 2}
